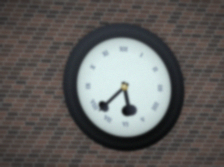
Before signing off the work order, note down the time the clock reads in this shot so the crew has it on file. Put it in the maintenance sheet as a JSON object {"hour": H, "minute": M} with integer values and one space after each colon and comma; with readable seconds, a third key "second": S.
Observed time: {"hour": 5, "minute": 38}
